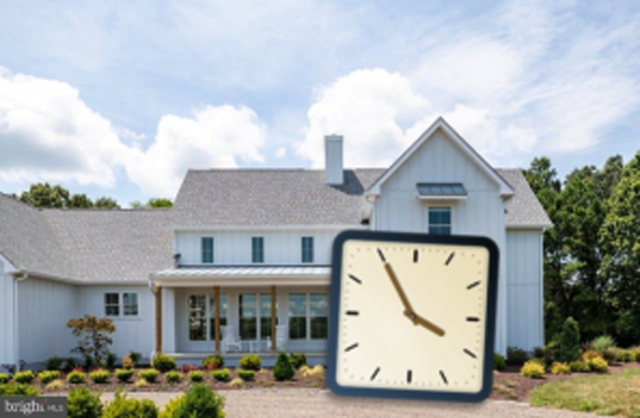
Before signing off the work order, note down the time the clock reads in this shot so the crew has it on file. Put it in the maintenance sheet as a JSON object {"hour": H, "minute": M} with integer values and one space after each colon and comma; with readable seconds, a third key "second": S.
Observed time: {"hour": 3, "minute": 55}
